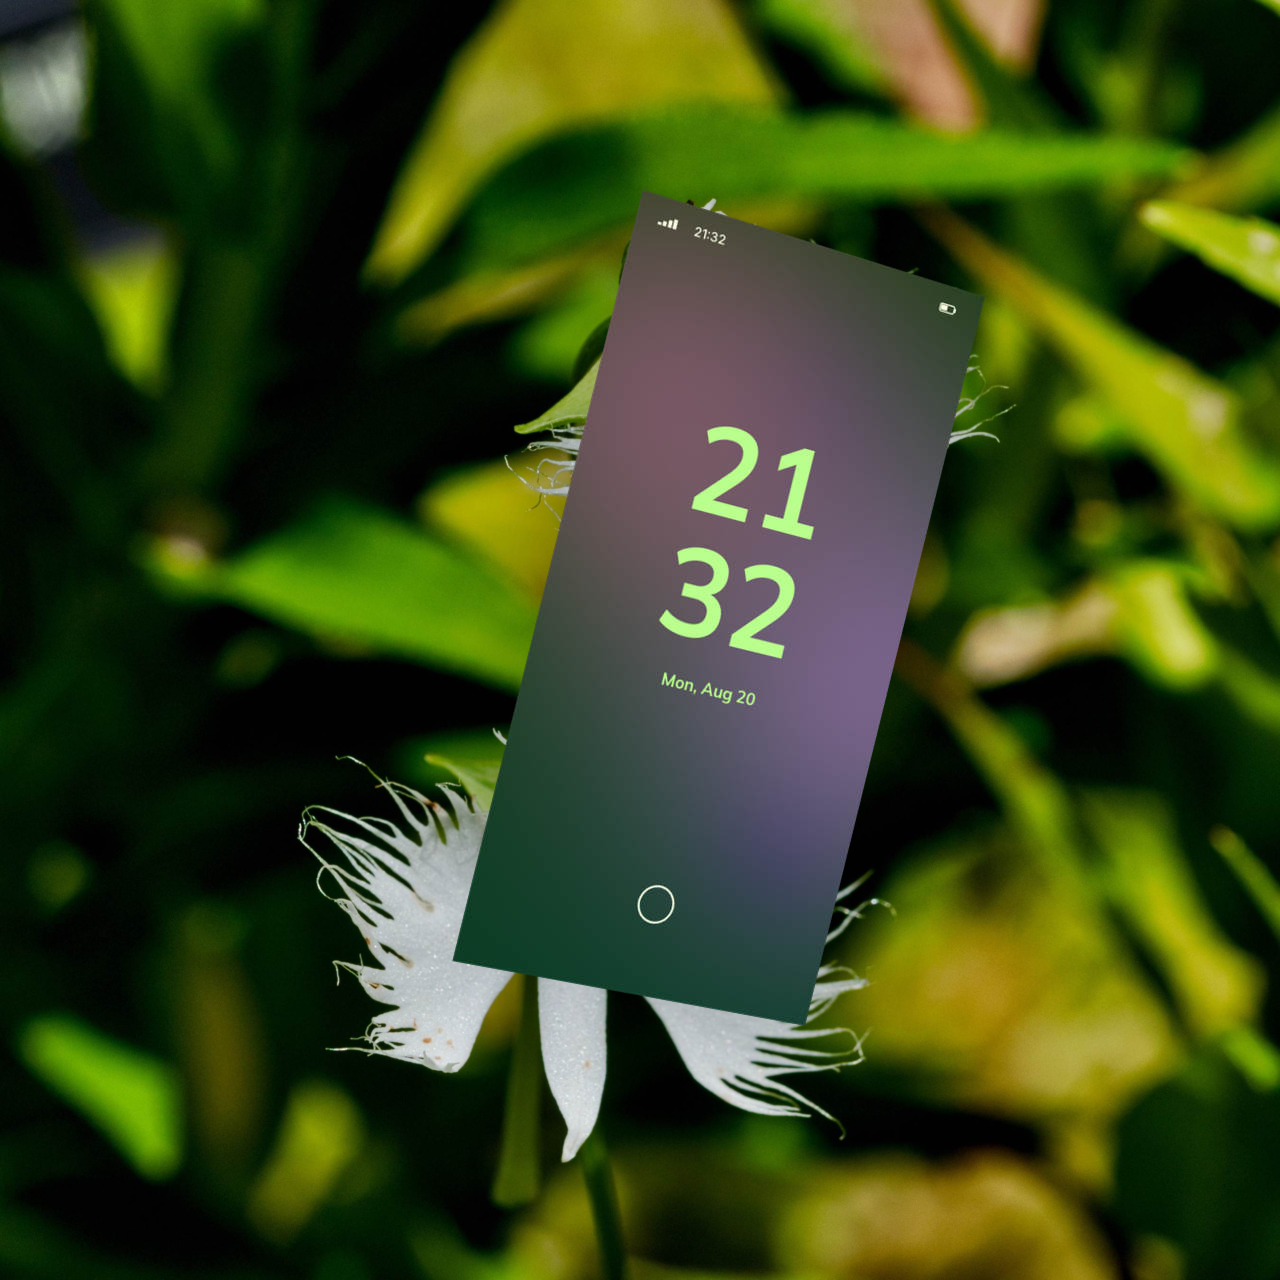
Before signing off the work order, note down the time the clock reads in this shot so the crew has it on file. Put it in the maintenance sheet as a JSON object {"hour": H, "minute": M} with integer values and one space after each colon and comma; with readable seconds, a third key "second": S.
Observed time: {"hour": 21, "minute": 32}
